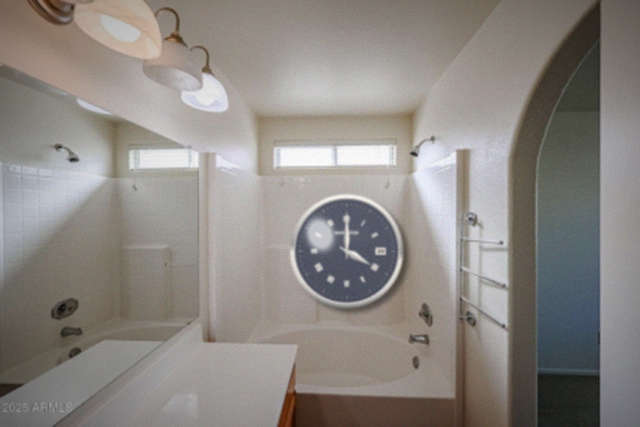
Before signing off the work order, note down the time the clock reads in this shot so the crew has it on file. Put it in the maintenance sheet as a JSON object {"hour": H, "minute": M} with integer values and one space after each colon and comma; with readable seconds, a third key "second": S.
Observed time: {"hour": 4, "minute": 0}
